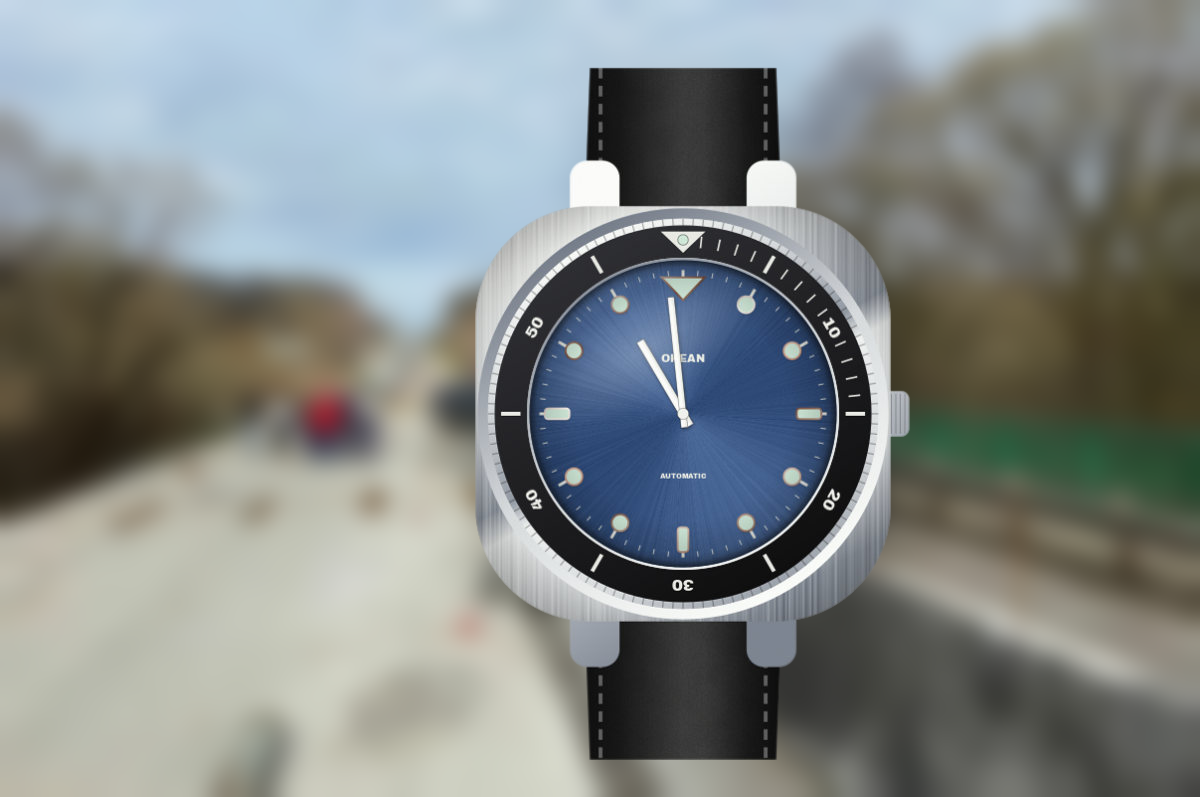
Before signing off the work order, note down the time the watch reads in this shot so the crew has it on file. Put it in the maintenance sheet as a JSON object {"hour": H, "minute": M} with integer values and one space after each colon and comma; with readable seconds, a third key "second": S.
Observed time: {"hour": 10, "minute": 59}
